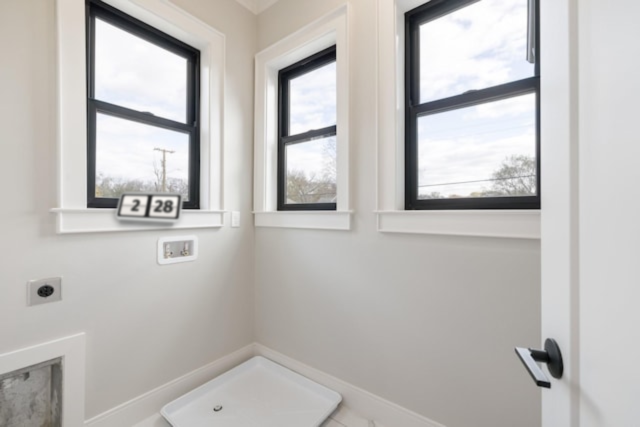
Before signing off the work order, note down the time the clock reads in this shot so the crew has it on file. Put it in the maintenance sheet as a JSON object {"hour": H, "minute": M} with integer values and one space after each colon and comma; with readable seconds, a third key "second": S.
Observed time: {"hour": 2, "minute": 28}
